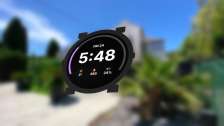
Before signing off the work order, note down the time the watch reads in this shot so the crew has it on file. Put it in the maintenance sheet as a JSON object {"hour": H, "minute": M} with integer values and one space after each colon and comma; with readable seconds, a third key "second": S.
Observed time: {"hour": 5, "minute": 48}
